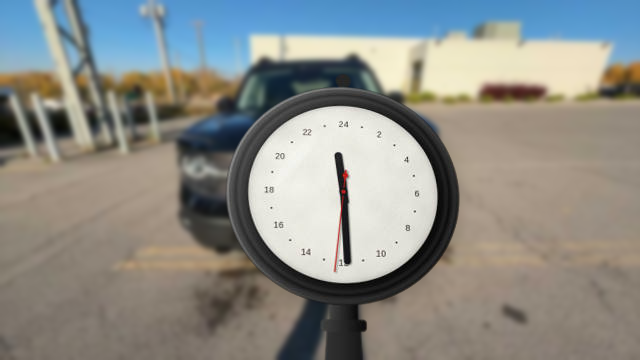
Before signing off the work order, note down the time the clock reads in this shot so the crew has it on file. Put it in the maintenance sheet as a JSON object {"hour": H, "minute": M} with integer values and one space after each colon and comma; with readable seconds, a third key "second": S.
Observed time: {"hour": 23, "minute": 29, "second": 31}
